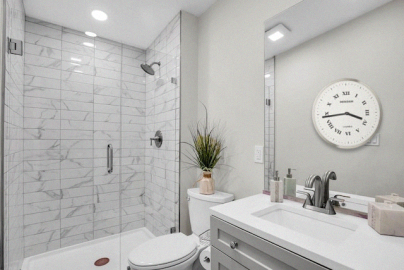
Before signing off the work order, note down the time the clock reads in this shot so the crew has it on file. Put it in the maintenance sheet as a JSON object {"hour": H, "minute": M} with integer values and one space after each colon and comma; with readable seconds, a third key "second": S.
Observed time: {"hour": 3, "minute": 44}
